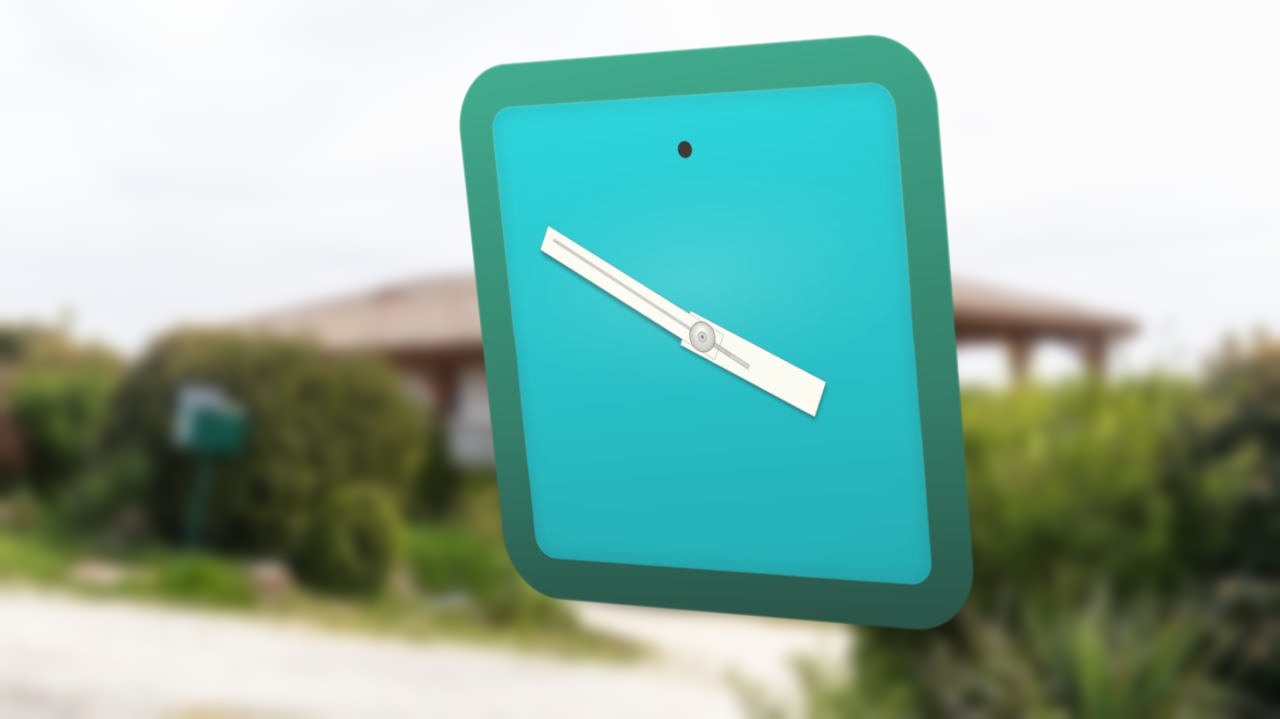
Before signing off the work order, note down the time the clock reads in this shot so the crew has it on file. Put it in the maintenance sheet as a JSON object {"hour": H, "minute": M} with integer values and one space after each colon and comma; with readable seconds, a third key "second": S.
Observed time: {"hour": 3, "minute": 49, "second": 50}
